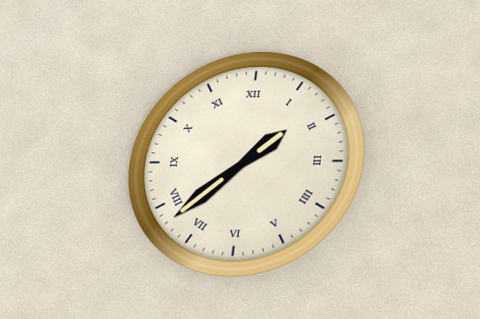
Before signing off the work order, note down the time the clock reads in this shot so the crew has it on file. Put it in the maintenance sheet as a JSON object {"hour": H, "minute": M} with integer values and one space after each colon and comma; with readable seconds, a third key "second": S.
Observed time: {"hour": 1, "minute": 38}
